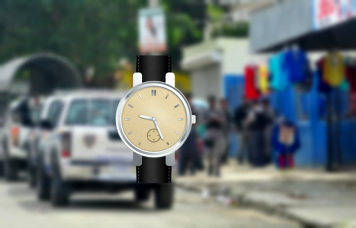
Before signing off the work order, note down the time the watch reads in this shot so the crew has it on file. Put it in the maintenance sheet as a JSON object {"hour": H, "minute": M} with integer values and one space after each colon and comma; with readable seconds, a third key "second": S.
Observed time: {"hour": 9, "minute": 26}
